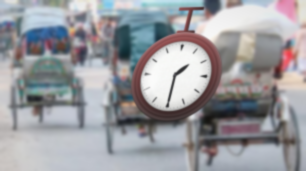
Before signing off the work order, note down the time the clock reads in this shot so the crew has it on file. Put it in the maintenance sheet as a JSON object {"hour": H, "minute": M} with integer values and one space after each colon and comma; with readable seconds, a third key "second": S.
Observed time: {"hour": 1, "minute": 30}
